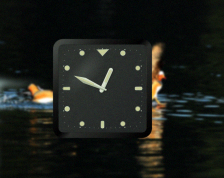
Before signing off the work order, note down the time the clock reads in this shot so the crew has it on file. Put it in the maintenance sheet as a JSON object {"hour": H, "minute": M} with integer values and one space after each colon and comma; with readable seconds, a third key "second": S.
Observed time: {"hour": 12, "minute": 49}
